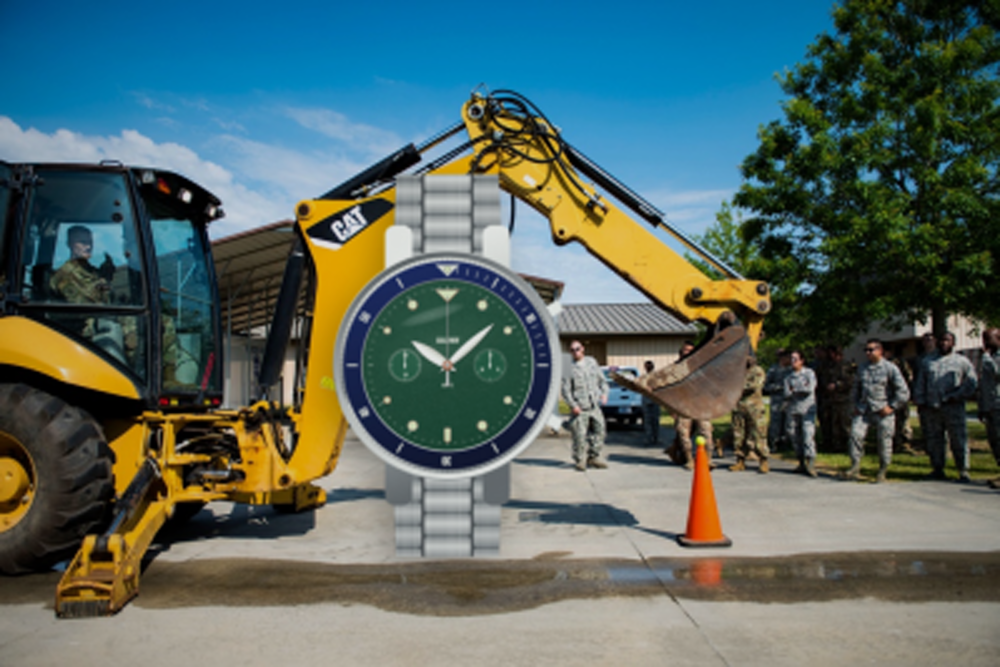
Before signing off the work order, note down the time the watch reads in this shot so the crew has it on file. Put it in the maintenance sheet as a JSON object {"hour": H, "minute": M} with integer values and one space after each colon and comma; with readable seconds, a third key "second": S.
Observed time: {"hour": 10, "minute": 8}
